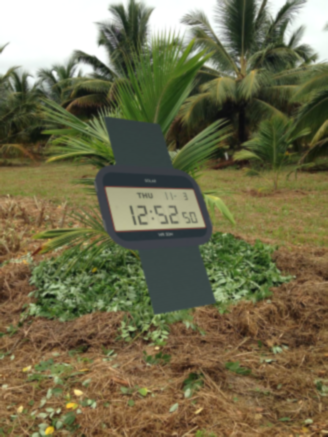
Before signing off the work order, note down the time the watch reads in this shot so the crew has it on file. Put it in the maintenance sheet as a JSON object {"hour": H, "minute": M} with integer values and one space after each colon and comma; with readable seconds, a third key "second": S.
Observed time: {"hour": 12, "minute": 52, "second": 50}
